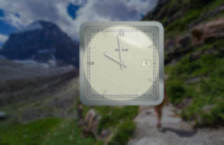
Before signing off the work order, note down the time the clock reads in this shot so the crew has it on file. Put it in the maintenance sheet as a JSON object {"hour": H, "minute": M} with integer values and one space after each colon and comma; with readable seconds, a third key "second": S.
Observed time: {"hour": 9, "minute": 59}
